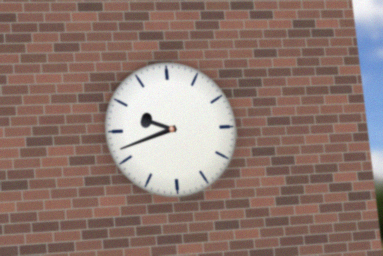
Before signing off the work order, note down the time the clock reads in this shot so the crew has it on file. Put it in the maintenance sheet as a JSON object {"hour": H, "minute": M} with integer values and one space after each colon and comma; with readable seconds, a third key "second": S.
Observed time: {"hour": 9, "minute": 42}
